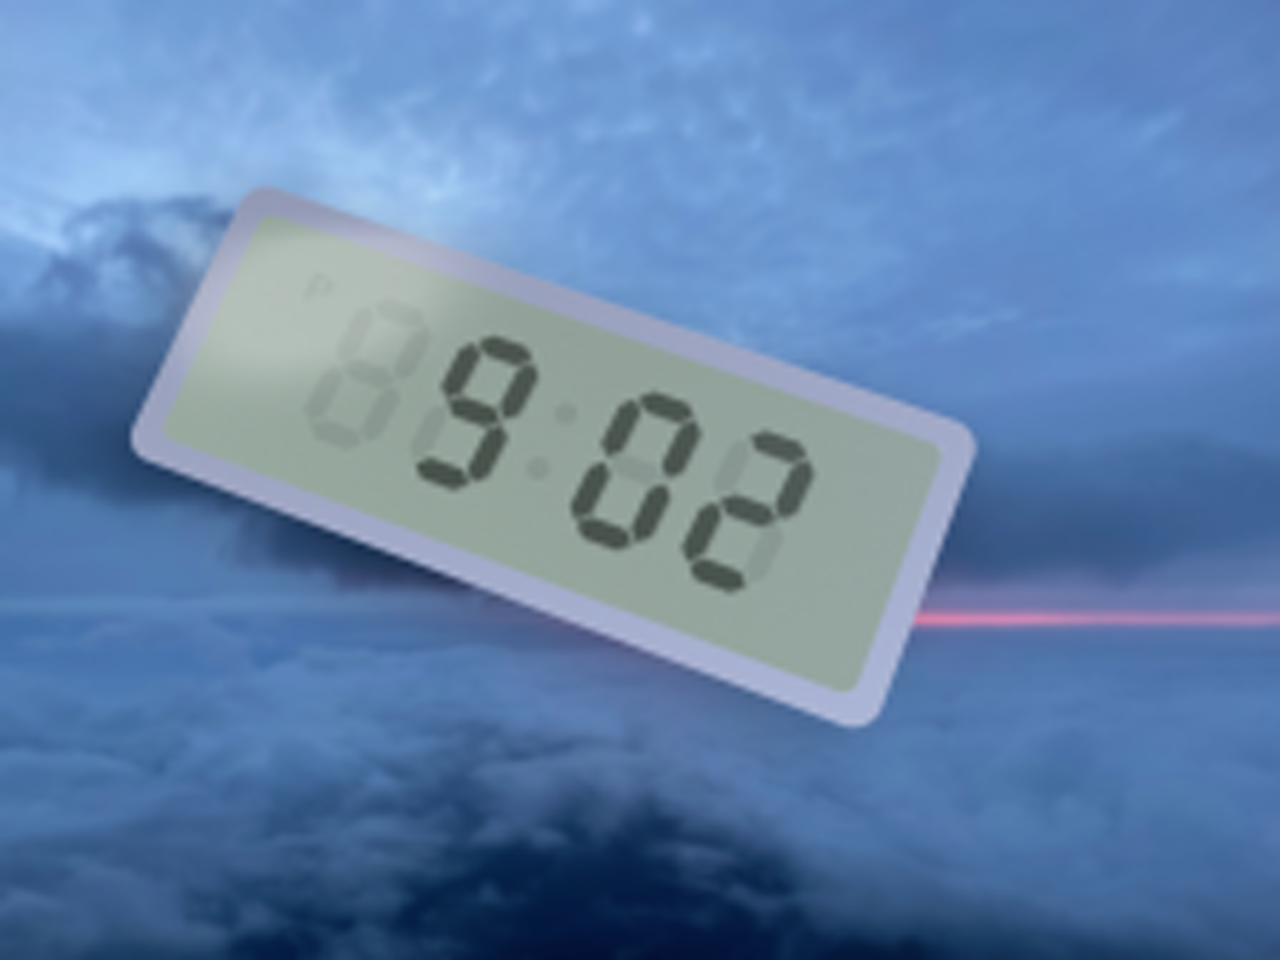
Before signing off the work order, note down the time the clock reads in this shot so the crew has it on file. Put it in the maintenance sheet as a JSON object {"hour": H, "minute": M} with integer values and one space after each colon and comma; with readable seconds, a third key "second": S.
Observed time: {"hour": 9, "minute": 2}
